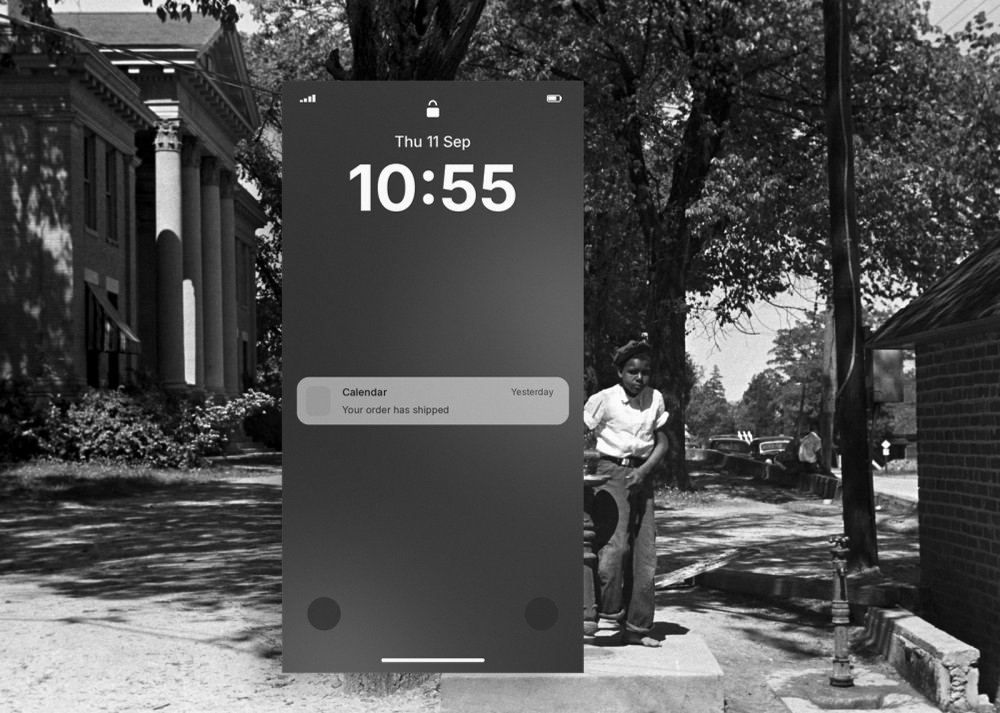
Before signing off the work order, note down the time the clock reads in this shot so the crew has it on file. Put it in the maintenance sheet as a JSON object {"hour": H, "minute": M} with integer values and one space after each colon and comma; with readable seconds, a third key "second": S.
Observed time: {"hour": 10, "minute": 55}
